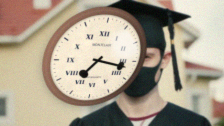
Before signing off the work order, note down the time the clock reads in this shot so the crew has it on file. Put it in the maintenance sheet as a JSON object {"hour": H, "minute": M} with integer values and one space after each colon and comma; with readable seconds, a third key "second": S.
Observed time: {"hour": 7, "minute": 17}
